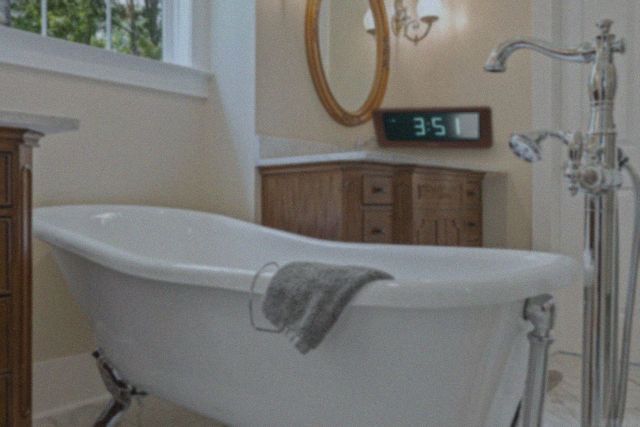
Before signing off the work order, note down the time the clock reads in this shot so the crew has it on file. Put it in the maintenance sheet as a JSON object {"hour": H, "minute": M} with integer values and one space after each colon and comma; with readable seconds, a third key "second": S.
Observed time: {"hour": 3, "minute": 51}
